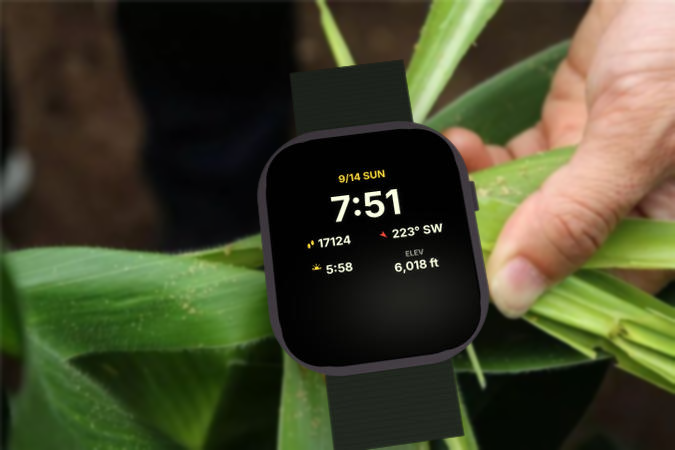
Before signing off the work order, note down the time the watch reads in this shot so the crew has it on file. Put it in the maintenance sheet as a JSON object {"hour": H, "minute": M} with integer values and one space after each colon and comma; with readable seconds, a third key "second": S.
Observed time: {"hour": 7, "minute": 51}
